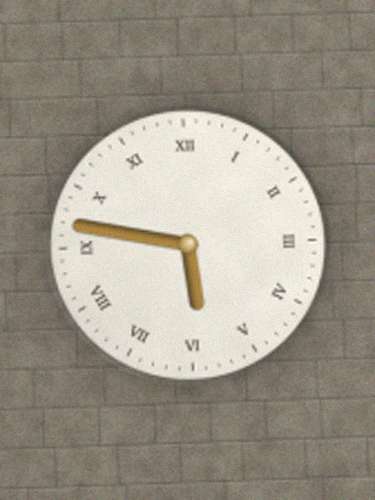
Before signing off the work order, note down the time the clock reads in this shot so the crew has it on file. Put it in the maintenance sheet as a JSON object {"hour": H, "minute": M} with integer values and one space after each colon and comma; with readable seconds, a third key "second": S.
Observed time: {"hour": 5, "minute": 47}
